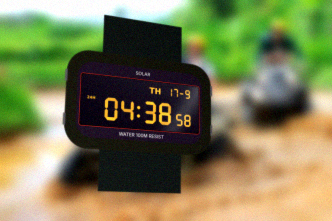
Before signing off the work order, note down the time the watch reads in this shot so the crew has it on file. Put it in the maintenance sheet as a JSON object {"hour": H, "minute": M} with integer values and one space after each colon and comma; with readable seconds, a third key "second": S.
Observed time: {"hour": 4, "minute": 38, "second": 58}
